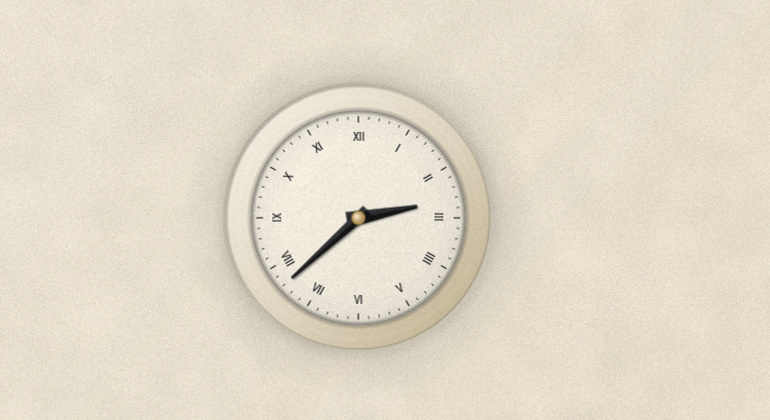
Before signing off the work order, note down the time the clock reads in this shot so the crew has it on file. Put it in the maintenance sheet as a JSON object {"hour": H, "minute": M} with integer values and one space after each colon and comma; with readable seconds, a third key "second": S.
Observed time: {"hour": 2, "minute": 38}
